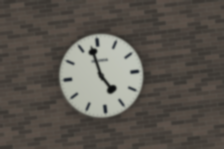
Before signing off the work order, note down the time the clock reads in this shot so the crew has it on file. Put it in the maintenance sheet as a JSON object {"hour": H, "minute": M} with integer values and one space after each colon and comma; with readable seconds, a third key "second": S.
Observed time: {"hour": 4, "minute": 58}
